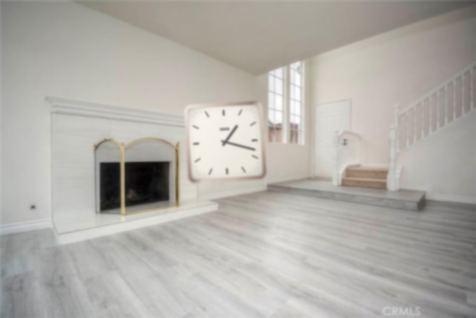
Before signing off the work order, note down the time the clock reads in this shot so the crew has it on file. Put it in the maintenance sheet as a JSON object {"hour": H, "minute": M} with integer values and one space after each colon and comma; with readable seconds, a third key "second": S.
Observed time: {"hour": 1, "minute": 18}
